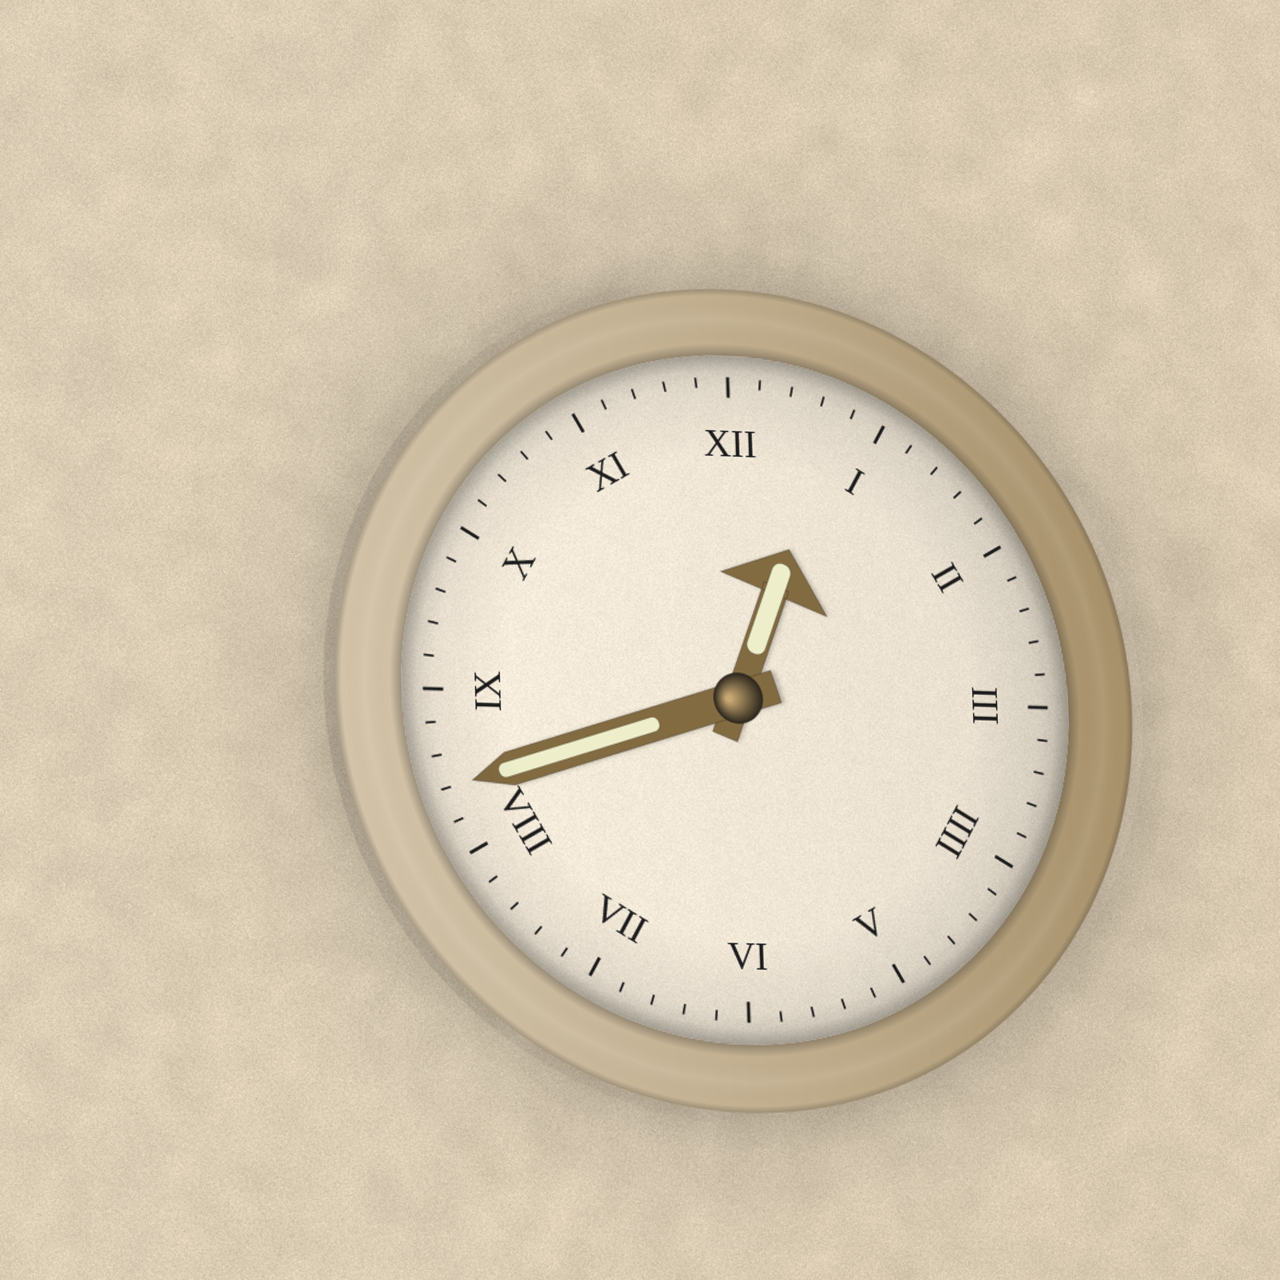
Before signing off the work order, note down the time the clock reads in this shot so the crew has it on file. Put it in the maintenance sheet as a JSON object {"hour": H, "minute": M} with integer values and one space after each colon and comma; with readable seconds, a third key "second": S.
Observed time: {"hour": 12, "minute": 42}
